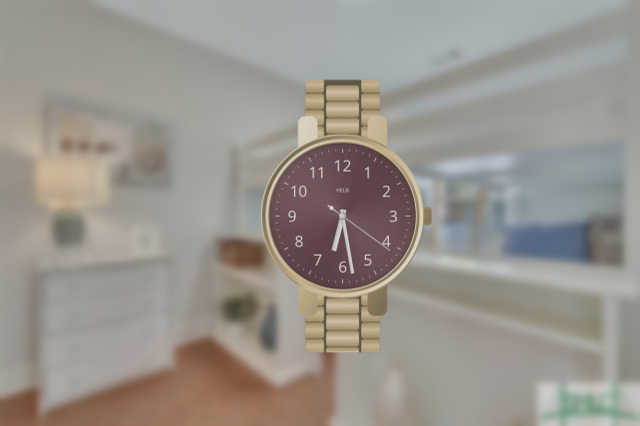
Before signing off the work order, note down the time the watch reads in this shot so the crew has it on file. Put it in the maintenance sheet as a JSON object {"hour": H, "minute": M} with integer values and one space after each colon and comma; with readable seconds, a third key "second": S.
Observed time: {"hour": 6, "minute": 28, "second": 21}
